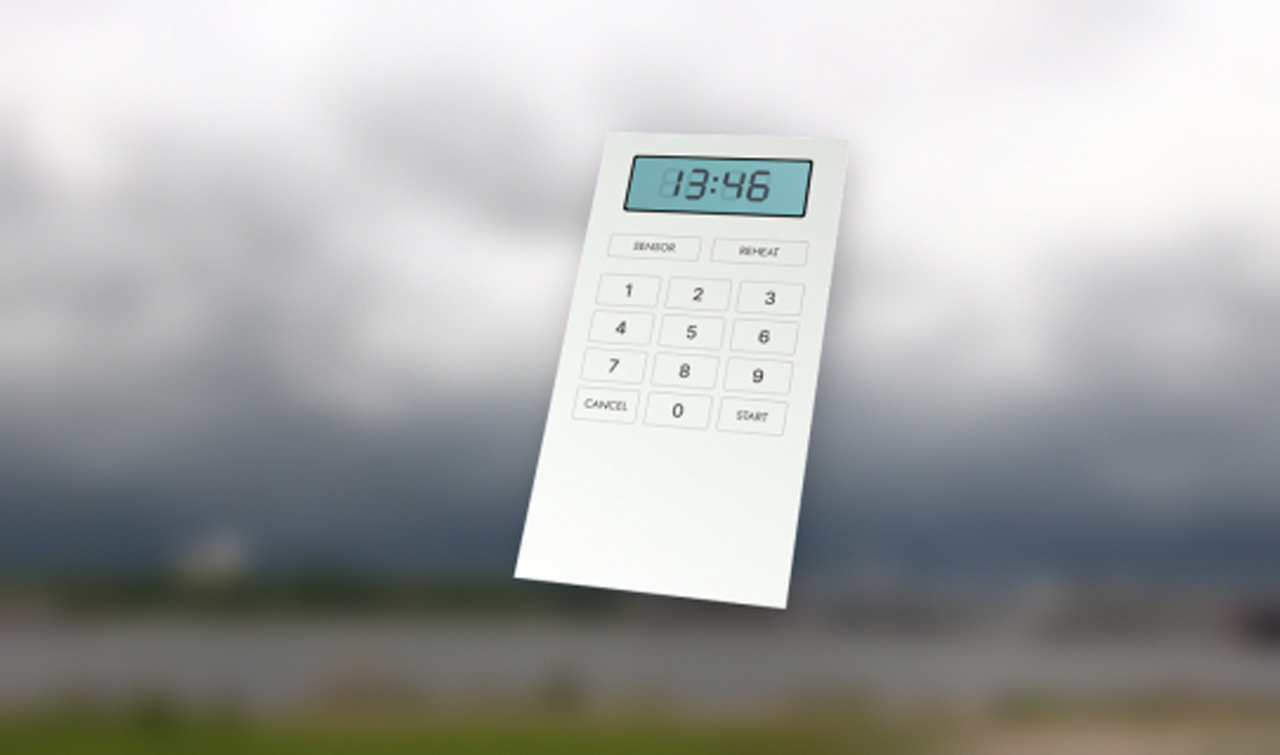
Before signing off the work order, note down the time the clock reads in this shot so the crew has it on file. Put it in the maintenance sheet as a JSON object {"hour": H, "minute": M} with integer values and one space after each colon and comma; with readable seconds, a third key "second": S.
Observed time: {"hour": 13, "minute": 46}
